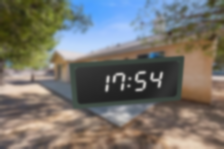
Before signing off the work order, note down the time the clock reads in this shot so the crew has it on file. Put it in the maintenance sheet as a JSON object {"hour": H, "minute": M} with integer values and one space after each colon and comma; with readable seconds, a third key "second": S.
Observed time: {"hour": 17, "minute": 54}
